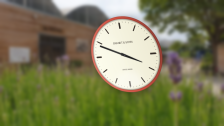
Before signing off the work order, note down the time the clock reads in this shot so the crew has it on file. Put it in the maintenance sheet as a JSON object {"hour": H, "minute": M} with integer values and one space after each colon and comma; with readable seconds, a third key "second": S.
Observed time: {"hour": 3, "minute": 49}
